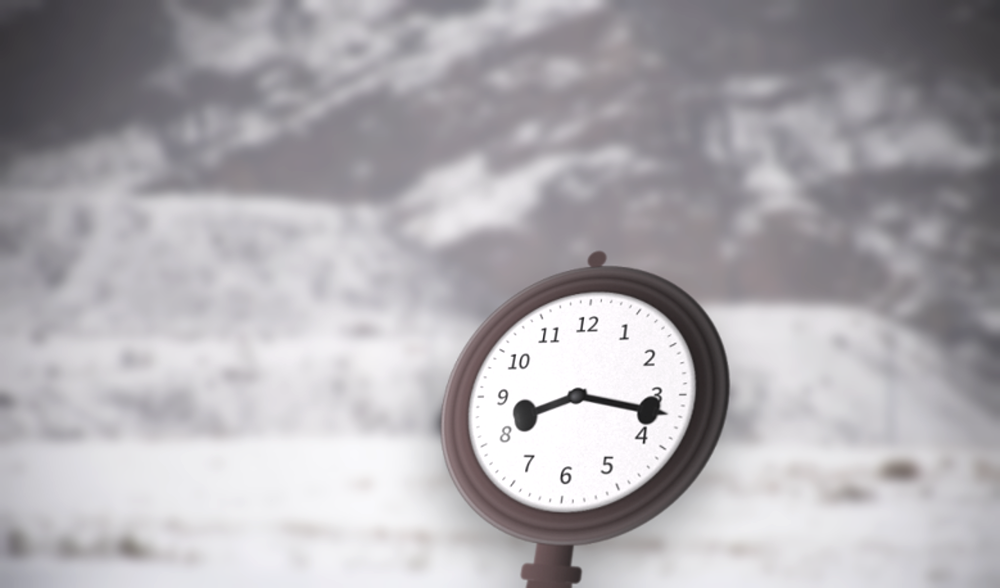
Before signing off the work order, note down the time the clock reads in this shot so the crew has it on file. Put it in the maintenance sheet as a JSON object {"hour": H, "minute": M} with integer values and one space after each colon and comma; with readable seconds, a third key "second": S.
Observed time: {"hour": 8, "minute": 17}
